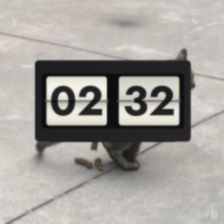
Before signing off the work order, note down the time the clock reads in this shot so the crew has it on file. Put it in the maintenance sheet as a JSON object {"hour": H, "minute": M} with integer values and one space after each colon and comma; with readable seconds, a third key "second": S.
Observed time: {"hour": 2, "minute": 32}
